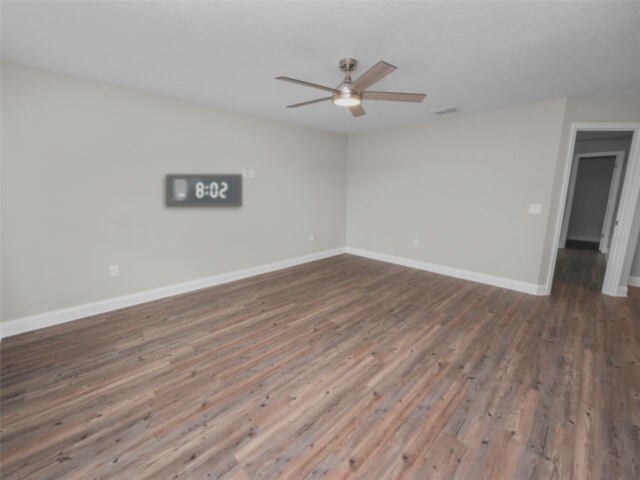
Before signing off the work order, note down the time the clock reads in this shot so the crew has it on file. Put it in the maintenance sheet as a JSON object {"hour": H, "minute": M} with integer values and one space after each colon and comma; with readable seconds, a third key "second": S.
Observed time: {"hour": 8, "minute": 2}
